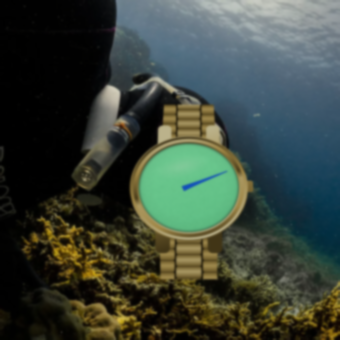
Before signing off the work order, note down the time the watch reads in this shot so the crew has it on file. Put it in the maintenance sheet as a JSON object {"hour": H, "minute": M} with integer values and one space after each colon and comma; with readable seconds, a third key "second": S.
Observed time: {"hour": 2, "minute": 11}
